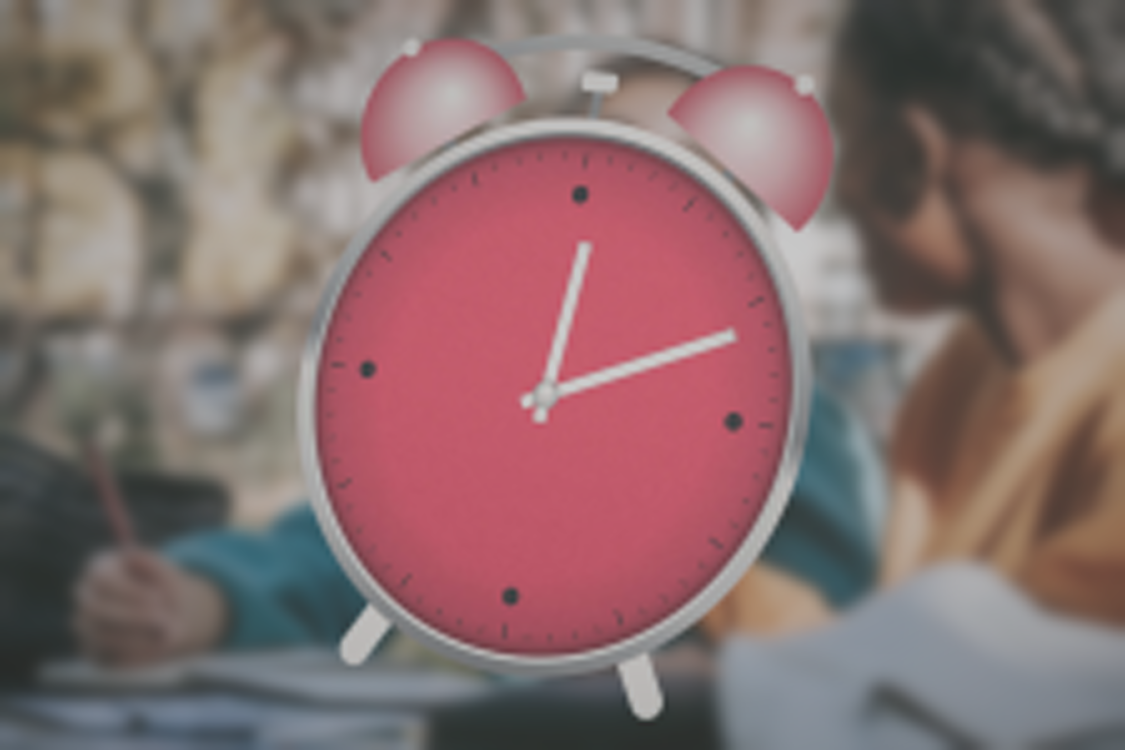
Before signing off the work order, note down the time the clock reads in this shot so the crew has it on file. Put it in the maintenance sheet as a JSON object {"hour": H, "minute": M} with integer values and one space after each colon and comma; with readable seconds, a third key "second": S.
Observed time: {"hour": 12, "minute": 11}
